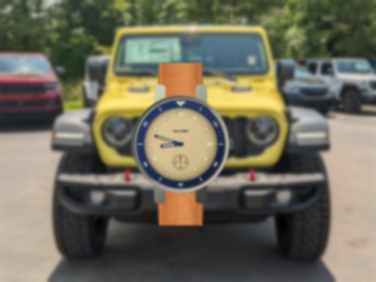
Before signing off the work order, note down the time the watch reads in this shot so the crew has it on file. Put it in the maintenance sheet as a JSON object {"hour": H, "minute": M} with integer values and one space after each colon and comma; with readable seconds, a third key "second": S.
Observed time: {"hour": 8, "minute": 48}
